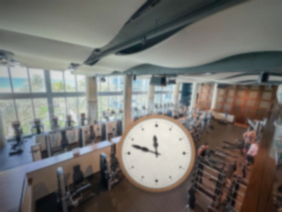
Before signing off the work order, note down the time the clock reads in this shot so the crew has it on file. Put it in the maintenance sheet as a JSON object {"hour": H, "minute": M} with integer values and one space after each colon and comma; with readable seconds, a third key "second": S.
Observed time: {"hour": 11, "minute": 48}
